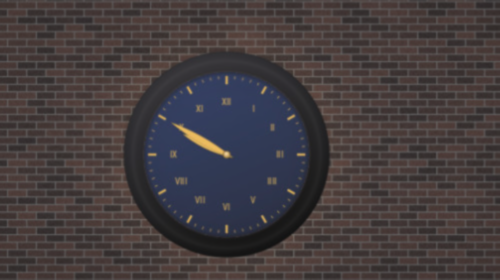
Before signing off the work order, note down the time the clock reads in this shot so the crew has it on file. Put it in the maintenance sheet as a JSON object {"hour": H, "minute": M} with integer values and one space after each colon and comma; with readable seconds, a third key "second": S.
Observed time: {"hour": 9, "minute": 50}
